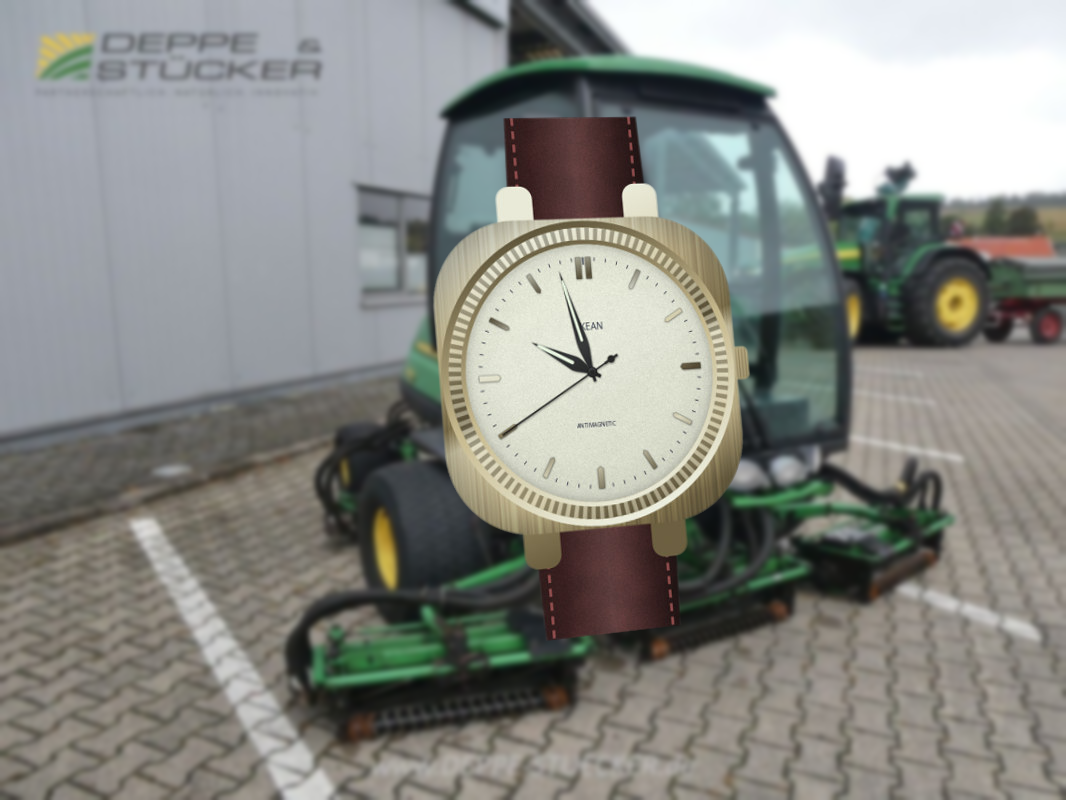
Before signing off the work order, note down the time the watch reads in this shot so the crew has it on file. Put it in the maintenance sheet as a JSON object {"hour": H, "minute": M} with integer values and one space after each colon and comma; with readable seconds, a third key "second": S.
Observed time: {"hour": 9, "minute": 57, "second": 40}
